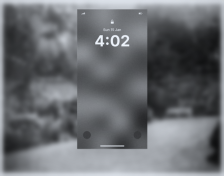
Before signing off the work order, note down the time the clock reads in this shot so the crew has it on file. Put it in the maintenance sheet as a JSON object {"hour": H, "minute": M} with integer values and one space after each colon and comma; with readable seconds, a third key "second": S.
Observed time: {"hour": 4, "minute": 2}
